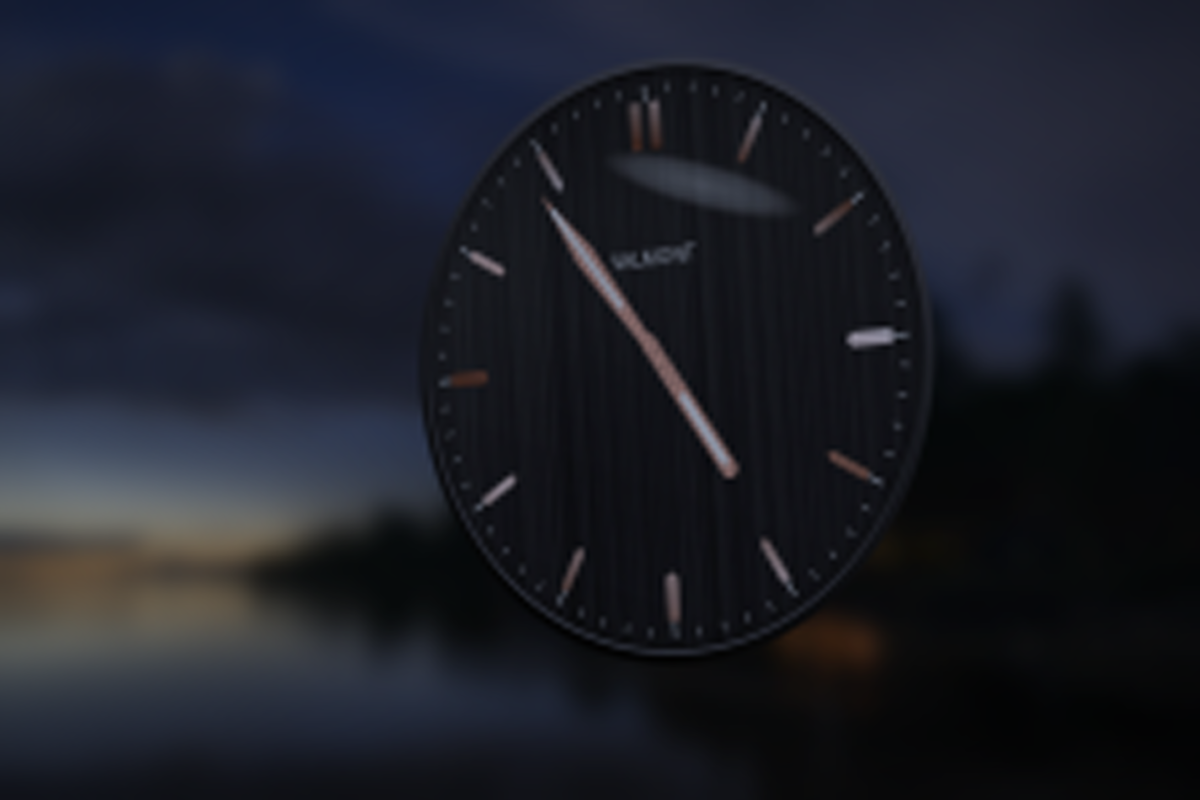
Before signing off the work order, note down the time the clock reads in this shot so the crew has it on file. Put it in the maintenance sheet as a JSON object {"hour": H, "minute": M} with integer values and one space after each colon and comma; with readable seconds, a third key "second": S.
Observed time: {"hour": 4, "minute": 54}
